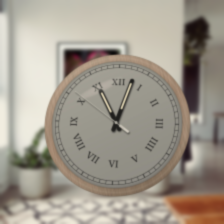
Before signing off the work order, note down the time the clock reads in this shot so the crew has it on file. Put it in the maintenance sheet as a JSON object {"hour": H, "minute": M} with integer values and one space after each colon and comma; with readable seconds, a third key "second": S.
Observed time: {"hour": 11, "minute": 2, "second": 51}
